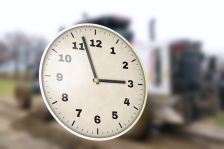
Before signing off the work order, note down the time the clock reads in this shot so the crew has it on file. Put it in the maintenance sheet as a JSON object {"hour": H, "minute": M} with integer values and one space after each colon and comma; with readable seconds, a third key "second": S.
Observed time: {"hour": 2, "minute": 57}
